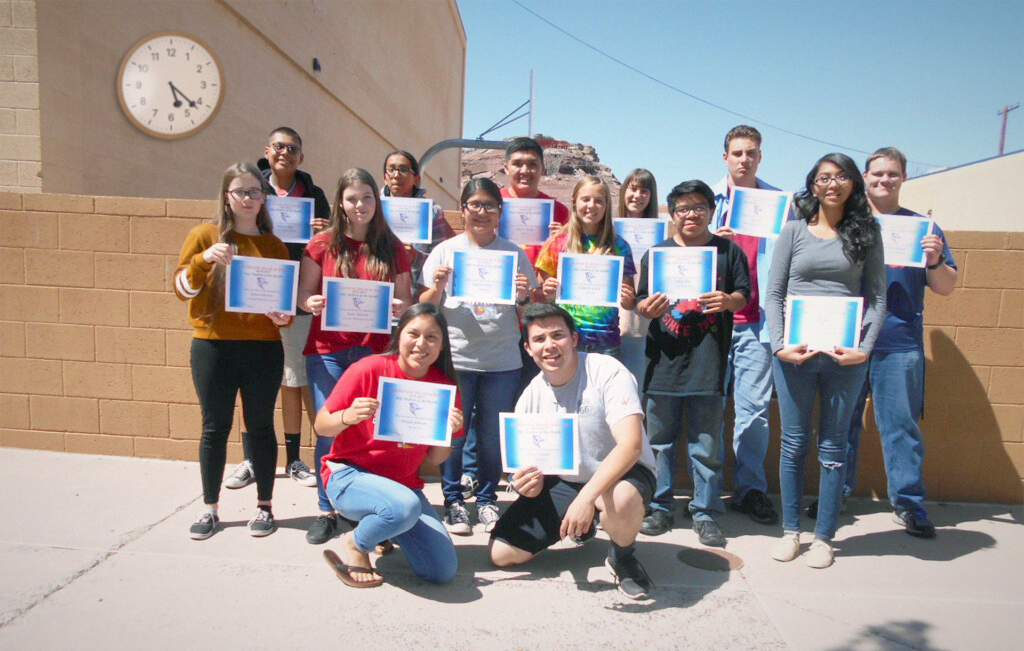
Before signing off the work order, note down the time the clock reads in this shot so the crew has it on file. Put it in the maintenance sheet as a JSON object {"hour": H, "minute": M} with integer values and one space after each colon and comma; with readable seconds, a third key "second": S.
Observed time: {"hour": 5, "minute": 22}
